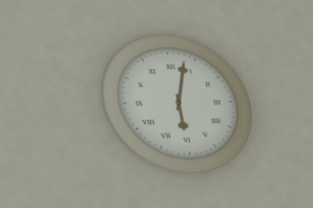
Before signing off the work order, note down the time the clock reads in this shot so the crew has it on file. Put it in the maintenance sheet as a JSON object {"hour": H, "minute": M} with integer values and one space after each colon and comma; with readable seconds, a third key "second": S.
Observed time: {"hour": 6, "minute": 3}
